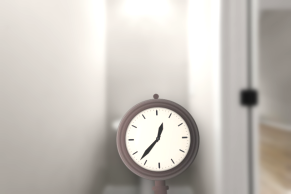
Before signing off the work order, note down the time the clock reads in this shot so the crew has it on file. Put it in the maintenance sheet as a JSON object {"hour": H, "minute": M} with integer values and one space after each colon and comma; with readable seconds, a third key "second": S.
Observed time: {"hour": 12, "minute": 37}
